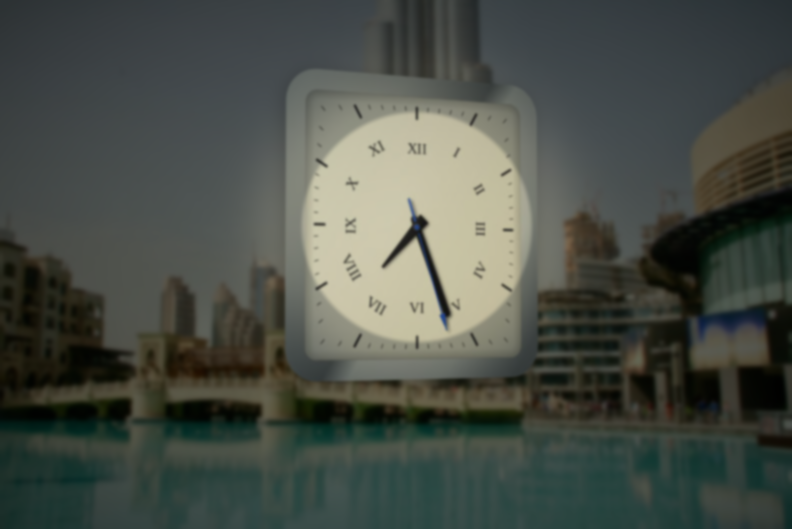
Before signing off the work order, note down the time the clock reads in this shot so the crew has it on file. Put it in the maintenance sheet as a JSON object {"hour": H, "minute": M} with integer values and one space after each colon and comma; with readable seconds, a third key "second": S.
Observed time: {"hour": 7, "minute": 26, "second": 27}
